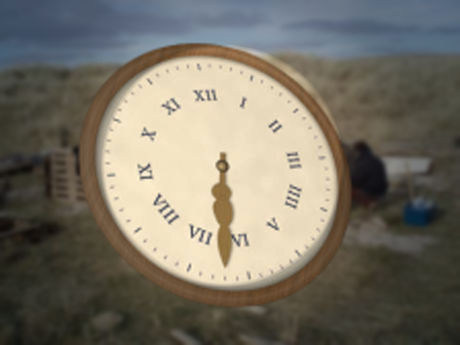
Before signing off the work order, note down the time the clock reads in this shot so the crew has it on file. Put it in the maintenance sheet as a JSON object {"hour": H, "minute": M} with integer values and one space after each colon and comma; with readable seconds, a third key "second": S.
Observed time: {"hour": 6, "minute": 32}
